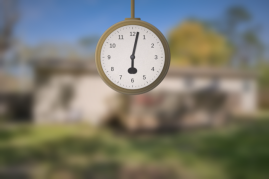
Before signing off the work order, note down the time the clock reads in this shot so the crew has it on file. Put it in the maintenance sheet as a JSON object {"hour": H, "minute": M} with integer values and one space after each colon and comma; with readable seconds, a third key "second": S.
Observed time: {"hour": 6, "minute": 2}
